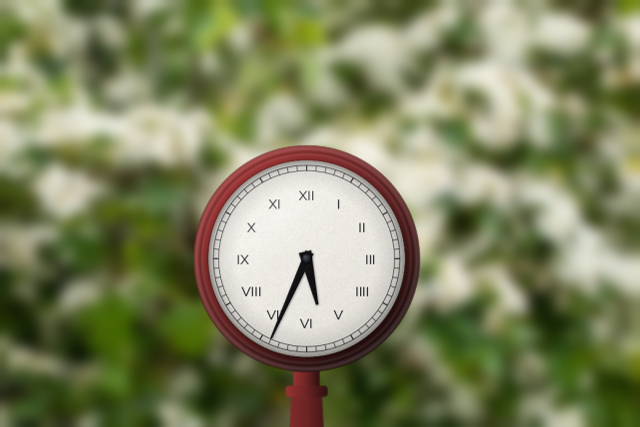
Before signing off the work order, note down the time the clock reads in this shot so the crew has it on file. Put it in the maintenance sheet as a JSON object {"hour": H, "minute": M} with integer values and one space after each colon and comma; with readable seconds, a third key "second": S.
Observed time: {"hour": 5, "minute": 34}
